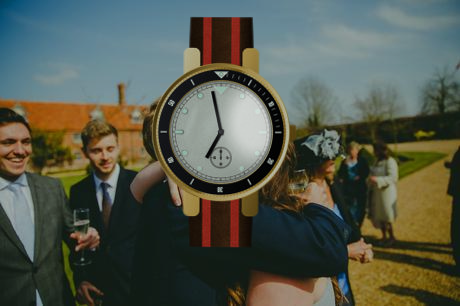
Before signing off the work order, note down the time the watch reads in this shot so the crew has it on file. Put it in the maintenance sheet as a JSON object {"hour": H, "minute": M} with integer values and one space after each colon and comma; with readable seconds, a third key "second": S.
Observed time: {"hour": 6, "minute": 58}
